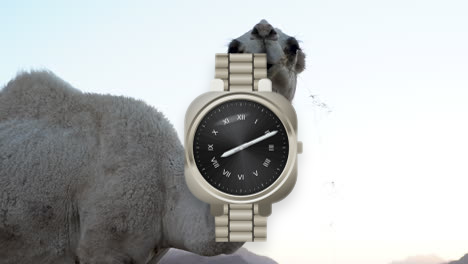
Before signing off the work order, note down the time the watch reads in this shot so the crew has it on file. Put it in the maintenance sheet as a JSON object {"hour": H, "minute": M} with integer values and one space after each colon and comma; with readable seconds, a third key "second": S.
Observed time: {"hour": 8, "minute": 11}
